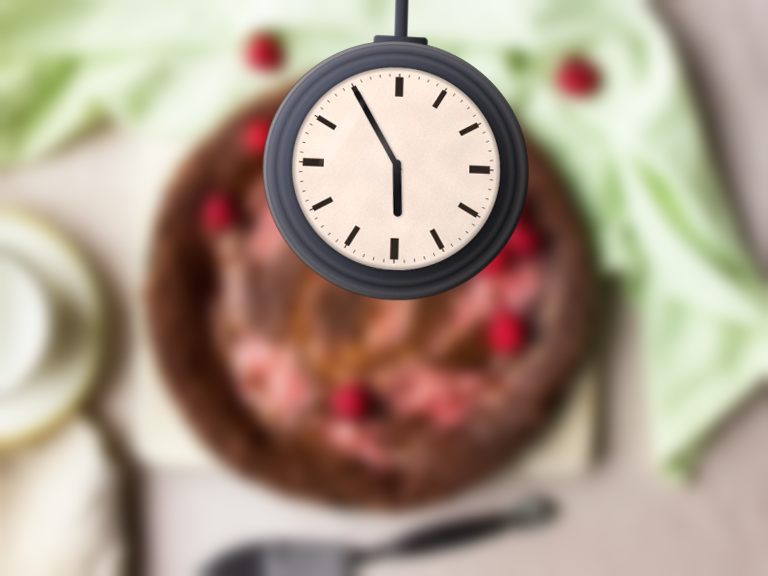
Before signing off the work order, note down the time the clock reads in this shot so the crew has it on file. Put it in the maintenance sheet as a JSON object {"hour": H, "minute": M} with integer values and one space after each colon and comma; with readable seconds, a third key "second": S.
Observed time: {"hour": 5, "minute": 55}
